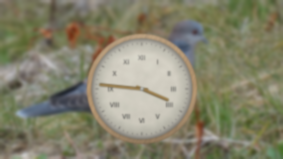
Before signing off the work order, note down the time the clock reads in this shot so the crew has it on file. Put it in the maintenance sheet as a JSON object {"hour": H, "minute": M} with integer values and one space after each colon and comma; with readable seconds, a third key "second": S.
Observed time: {"hour": 3, "minute": 46}
